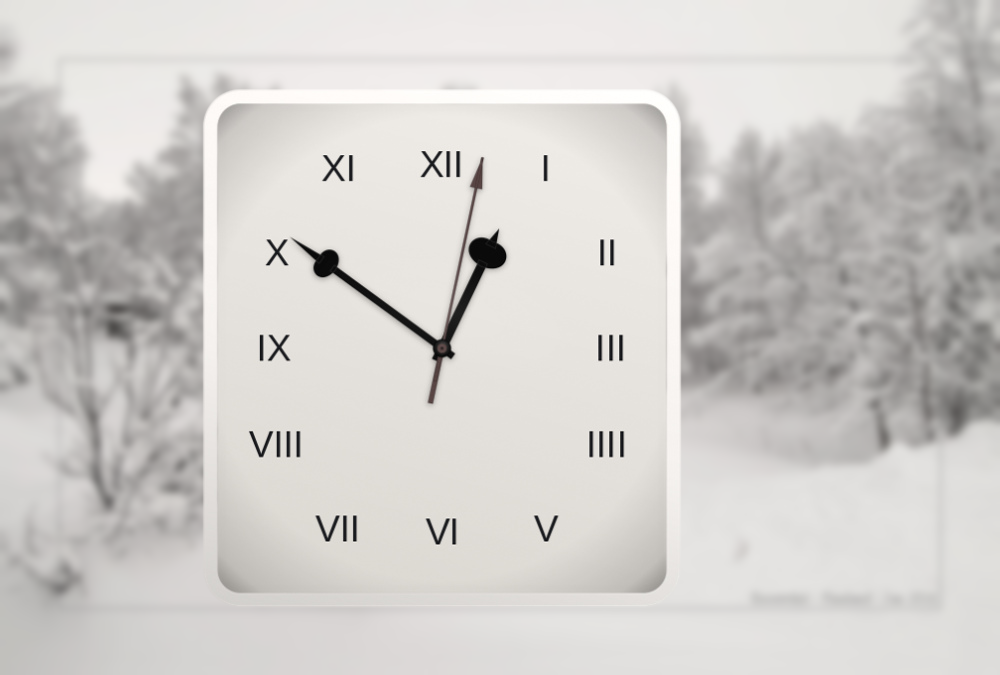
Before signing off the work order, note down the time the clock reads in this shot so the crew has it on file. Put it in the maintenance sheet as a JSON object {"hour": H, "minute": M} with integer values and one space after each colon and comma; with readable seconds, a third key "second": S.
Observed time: {"hour": 12, "minute": 51, "second": 2}
